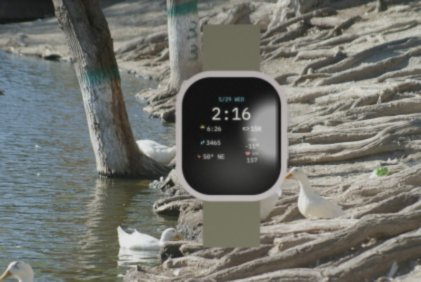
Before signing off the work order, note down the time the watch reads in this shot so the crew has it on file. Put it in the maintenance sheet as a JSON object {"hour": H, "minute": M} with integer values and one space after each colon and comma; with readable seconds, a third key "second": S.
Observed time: {"hour": 2, "minute": 16}
